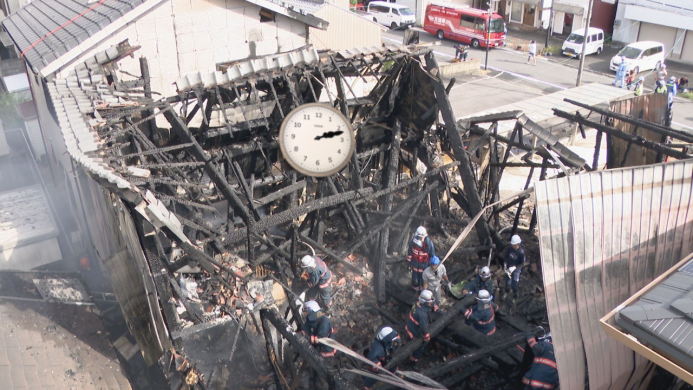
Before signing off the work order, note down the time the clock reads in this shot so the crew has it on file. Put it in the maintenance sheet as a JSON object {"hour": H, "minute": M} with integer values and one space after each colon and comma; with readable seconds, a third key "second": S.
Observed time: {"hour": 2, "minute": 12}
